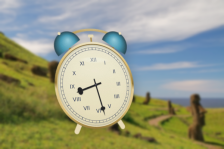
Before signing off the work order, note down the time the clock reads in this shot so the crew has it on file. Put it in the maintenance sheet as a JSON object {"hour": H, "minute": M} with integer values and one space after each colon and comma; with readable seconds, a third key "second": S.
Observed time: {"hour": 8, "minute": 28}
